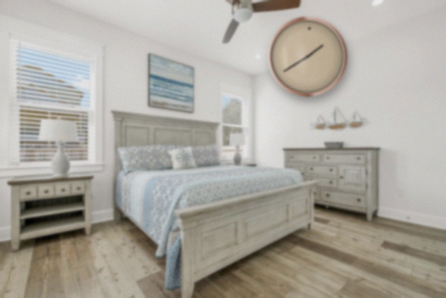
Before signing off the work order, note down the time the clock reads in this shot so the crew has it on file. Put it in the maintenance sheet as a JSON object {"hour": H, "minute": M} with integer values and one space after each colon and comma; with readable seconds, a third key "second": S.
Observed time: {"hour": 1, "minute": 39}
